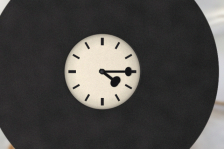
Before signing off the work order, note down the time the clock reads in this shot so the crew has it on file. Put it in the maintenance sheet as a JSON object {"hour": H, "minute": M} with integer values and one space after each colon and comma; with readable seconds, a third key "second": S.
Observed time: {"hour": 4, "minute": 15}
